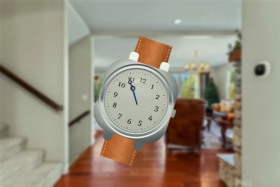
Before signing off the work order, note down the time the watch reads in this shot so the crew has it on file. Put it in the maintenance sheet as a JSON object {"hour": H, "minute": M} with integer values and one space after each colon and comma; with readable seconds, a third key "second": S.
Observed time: {"hour": 10, "minute": 54}
